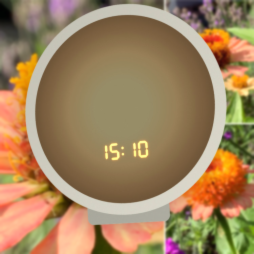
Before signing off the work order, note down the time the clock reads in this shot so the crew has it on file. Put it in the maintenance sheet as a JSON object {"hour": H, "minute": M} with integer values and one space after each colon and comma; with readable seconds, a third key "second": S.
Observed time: {"hour": 15, "minute": 10}
